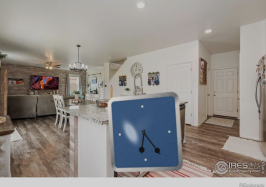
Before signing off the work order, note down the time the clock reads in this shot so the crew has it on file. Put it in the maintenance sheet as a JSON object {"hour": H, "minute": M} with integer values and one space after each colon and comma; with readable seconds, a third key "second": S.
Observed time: {"hour": 6, "minute": 24}
